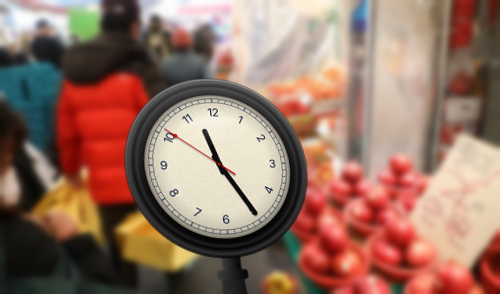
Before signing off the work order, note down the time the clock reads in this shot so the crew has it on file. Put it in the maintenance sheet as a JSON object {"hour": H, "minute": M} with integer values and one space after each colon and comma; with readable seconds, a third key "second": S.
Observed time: {"hour": 11, "minute": 24, "second": 51}
